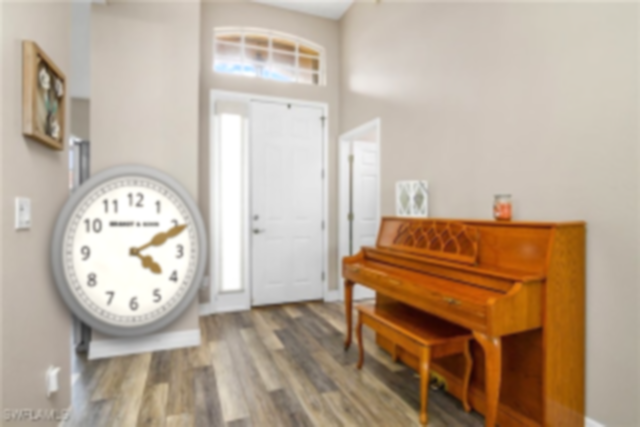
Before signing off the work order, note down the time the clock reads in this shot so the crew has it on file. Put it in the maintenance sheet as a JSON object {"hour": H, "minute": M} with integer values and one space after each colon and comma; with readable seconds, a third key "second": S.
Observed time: {"hour": 4, "minute": 11}
